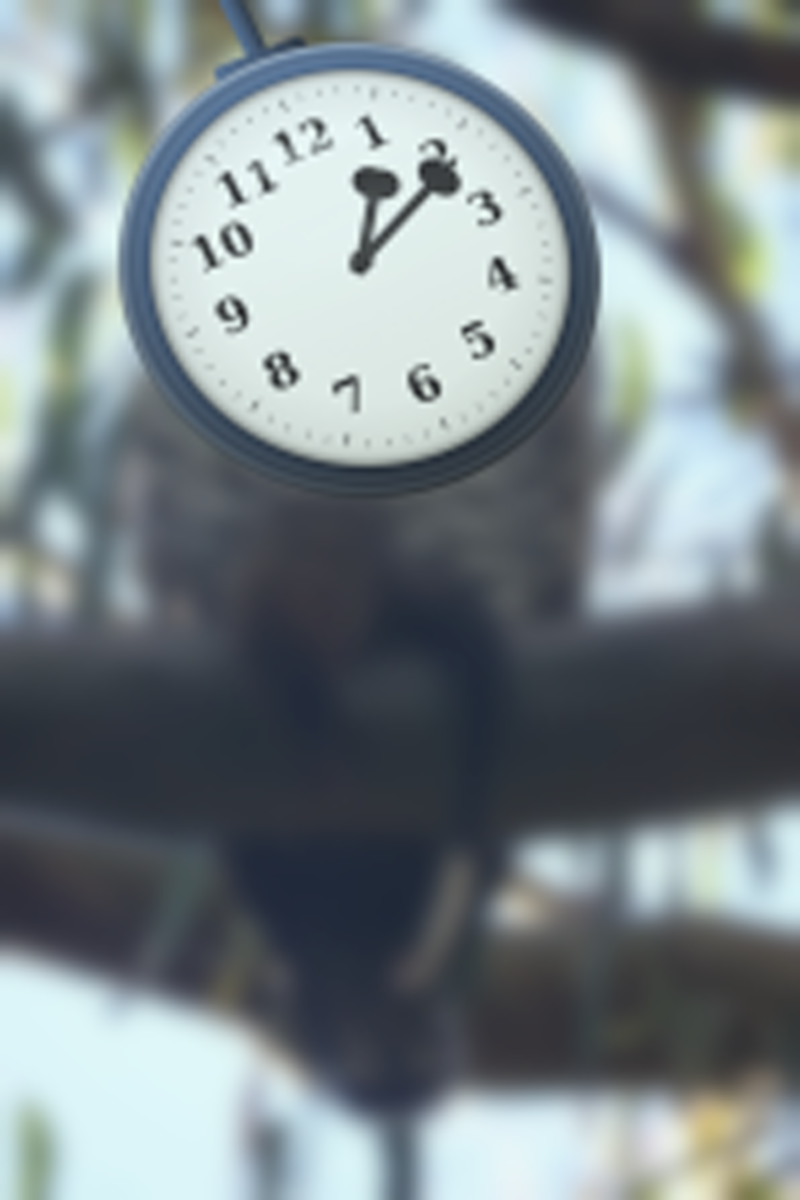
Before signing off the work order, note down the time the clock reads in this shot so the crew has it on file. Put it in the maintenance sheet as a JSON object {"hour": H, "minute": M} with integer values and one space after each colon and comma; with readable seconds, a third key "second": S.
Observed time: {"hour": 1, "minute": 11}
